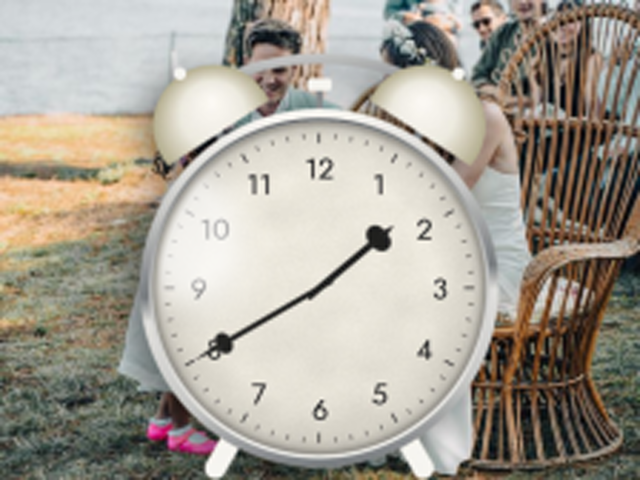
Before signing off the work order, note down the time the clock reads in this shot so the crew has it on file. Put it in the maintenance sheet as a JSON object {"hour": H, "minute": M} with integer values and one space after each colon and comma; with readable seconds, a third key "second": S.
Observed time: {"hour": 1, "minute": 40}
